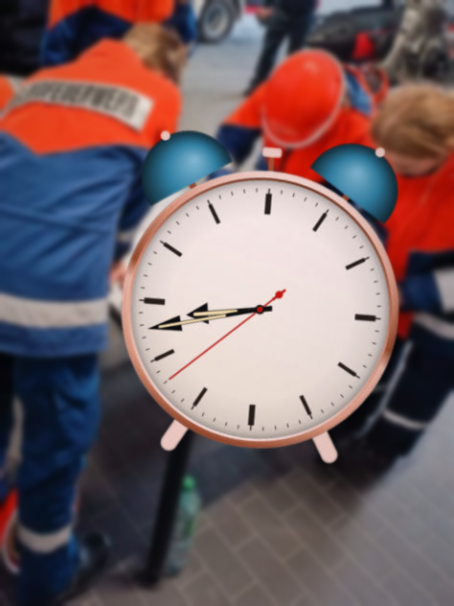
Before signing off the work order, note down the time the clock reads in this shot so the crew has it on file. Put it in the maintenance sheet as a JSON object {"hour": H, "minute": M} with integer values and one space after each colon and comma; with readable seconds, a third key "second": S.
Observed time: {"hour": 8, "minute": 42, "second": 38}
